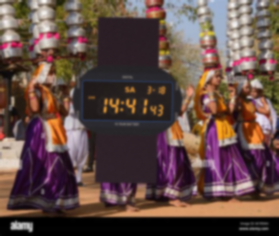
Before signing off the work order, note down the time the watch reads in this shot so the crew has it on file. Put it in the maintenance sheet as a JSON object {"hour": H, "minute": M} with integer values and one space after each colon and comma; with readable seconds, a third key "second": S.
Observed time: {"hour": 14, "minute": 41, "second": 43}
